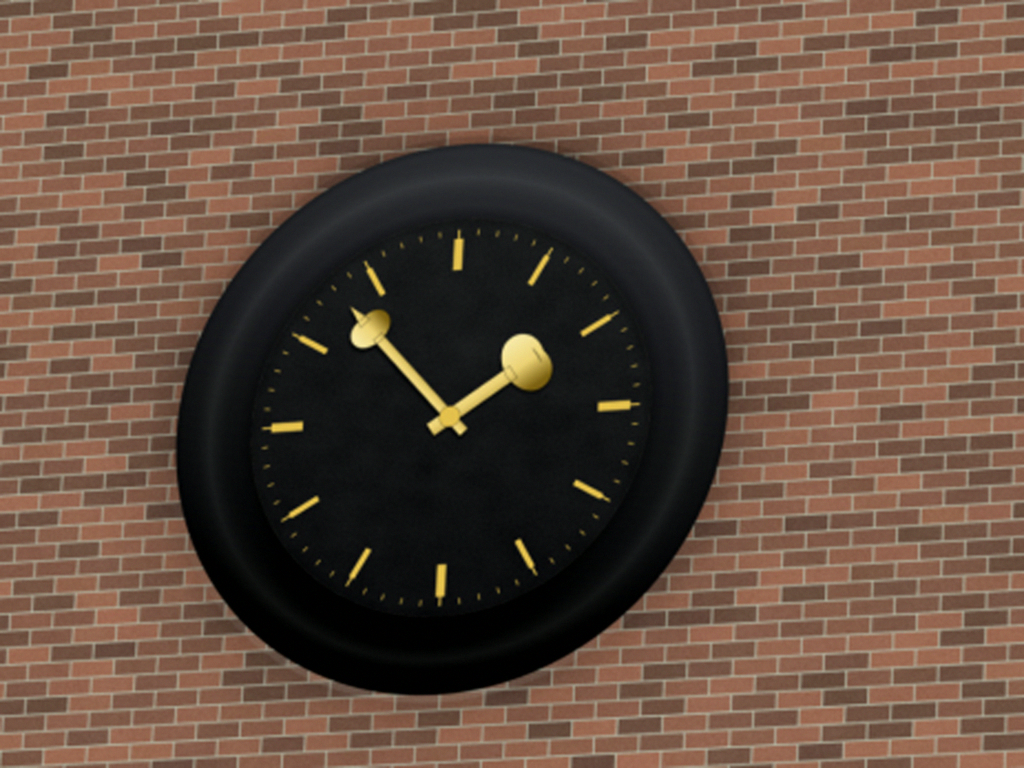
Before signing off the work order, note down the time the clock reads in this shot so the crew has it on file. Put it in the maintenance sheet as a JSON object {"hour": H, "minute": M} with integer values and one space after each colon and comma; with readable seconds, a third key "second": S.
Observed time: {"hour": 1, "minute": 53}
